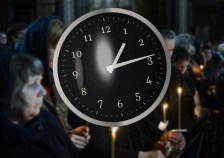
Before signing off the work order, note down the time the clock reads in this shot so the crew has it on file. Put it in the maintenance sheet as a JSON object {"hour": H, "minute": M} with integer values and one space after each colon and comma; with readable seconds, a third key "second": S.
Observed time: {"hour": 1, "minute": 14}
